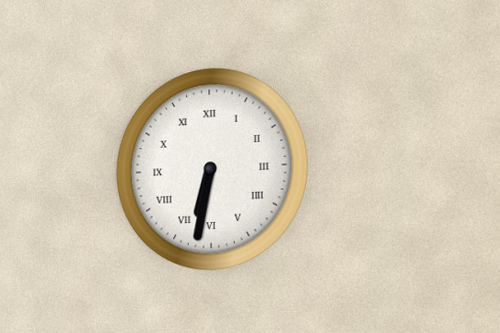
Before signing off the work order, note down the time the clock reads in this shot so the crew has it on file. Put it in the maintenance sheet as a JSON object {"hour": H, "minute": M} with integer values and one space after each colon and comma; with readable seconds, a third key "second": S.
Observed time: {"hour": 6, "minute": 32}
